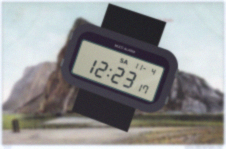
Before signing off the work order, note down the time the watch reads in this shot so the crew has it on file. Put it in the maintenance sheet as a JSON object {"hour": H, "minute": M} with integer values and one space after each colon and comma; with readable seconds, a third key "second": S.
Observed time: {"hour": 12, "minute": 23}
